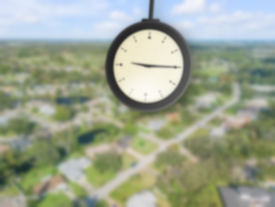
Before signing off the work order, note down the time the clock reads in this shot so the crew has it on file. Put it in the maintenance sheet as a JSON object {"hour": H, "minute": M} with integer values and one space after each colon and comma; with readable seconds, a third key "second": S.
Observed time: {"hour": 9, "minute": 15}
